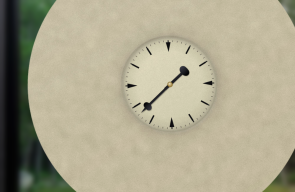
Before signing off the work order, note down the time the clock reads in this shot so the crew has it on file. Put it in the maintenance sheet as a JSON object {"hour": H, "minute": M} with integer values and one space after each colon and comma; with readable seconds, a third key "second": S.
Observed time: {"hour": 1, "minute": 38}
